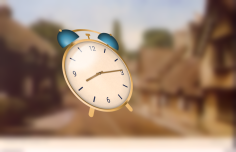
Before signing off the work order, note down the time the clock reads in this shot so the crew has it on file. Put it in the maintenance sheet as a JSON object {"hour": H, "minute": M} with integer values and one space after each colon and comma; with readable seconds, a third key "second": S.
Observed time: {"hour": 8, "minute": 14}
